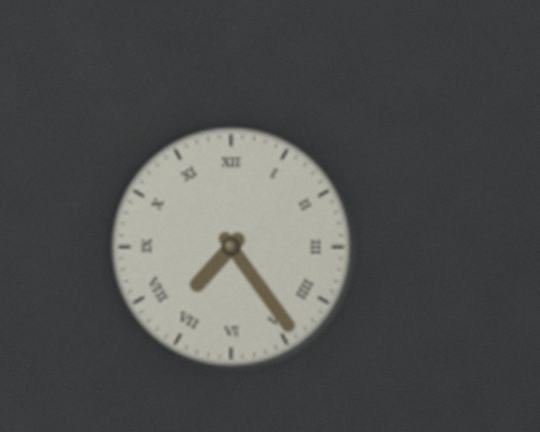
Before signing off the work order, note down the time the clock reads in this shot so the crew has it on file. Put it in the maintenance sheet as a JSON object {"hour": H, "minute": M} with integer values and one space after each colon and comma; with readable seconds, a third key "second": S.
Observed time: {"hour": 7, "minute": 24}
